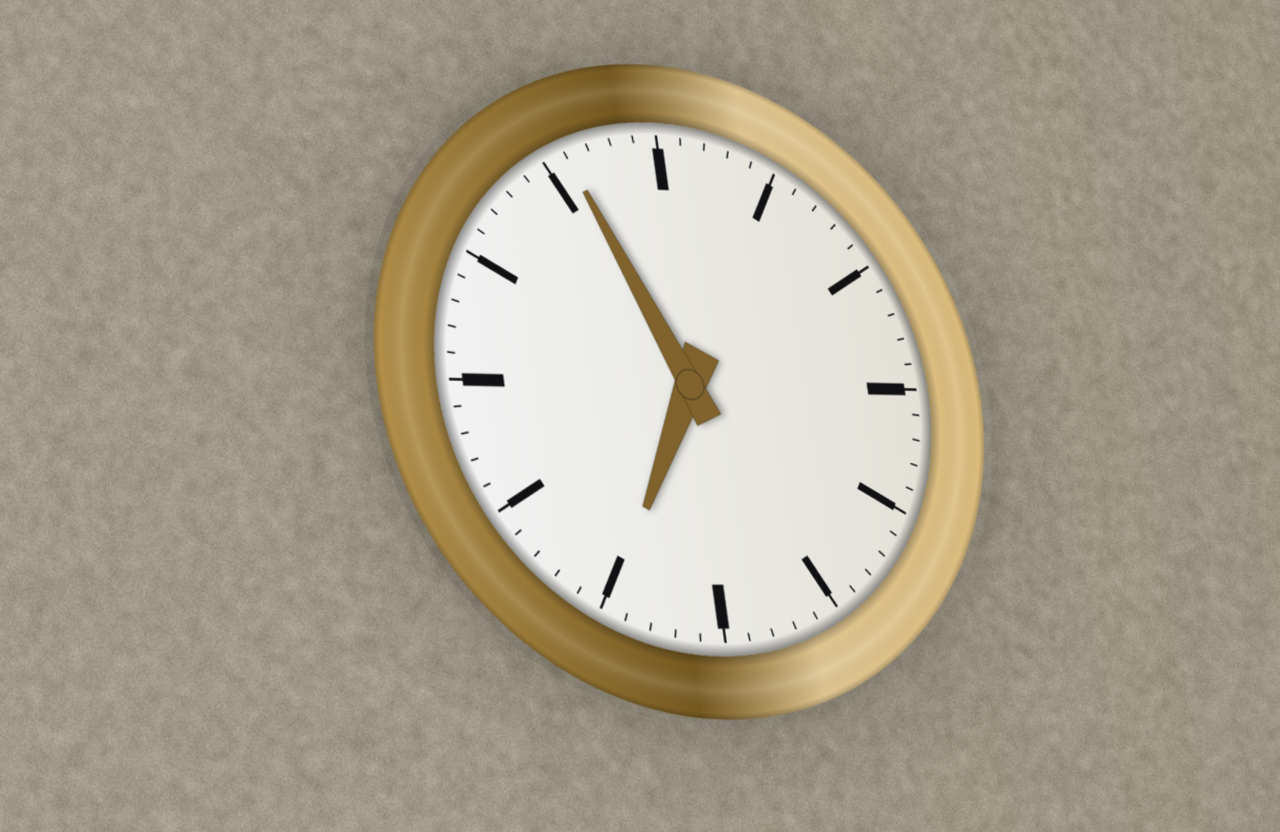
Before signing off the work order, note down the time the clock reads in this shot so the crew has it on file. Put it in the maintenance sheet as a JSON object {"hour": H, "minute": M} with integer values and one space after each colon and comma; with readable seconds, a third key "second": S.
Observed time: {"hour": 6, "minute": 56}
